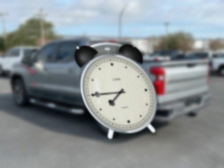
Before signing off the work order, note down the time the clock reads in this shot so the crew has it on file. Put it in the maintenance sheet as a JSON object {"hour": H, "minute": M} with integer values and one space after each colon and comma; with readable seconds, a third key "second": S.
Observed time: {"hour": 7, "minute": 45}
